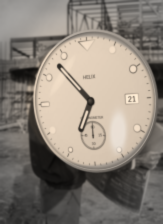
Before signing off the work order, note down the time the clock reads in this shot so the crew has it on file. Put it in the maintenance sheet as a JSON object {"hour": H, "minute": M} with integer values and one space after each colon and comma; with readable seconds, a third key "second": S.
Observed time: {"hour": 6, "minute": 53}
